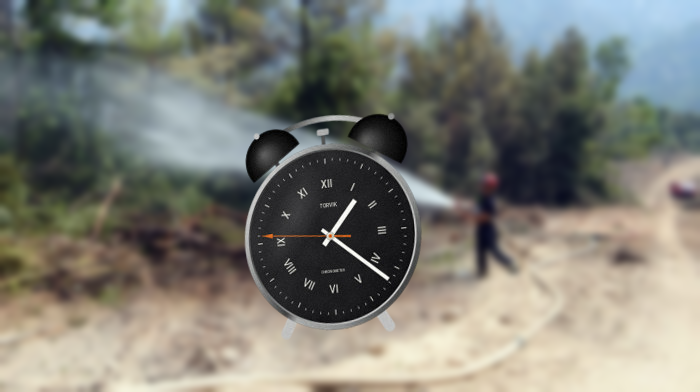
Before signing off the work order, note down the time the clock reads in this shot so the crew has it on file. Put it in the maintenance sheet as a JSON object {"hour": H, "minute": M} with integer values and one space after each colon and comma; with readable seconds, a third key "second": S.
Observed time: {"hour": 1, "minute": 21, "second": 46}
